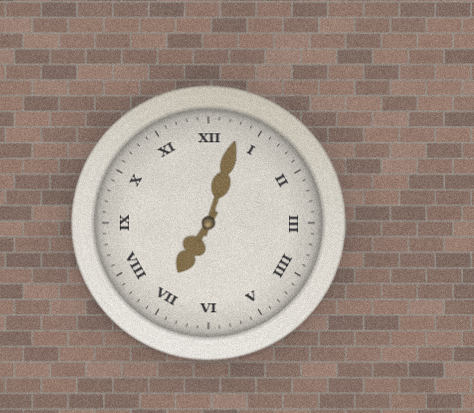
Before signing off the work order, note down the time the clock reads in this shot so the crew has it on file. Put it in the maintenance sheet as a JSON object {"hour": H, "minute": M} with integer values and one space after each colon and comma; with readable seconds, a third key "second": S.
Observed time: {"hour": 7, "minute": 3}
